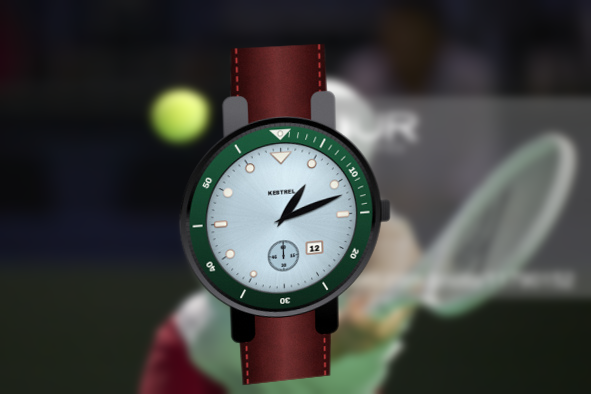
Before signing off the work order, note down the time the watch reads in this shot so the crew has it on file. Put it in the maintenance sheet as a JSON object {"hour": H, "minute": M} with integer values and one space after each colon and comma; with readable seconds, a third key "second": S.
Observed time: {"hour": 1, "minute": 12}
